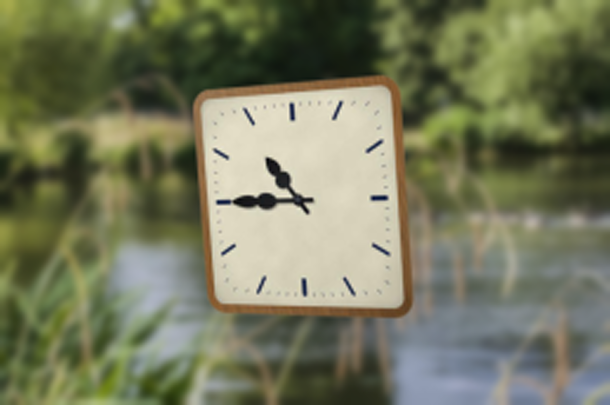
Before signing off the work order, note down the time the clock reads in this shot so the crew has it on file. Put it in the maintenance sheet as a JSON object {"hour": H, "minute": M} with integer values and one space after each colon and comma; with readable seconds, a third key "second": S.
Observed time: {"hour": 10, "minute": 45}
